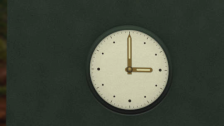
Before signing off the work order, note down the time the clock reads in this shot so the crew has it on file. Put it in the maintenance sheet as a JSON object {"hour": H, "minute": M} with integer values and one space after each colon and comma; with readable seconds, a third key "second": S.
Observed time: {"hour": 3, "minute": 0}
